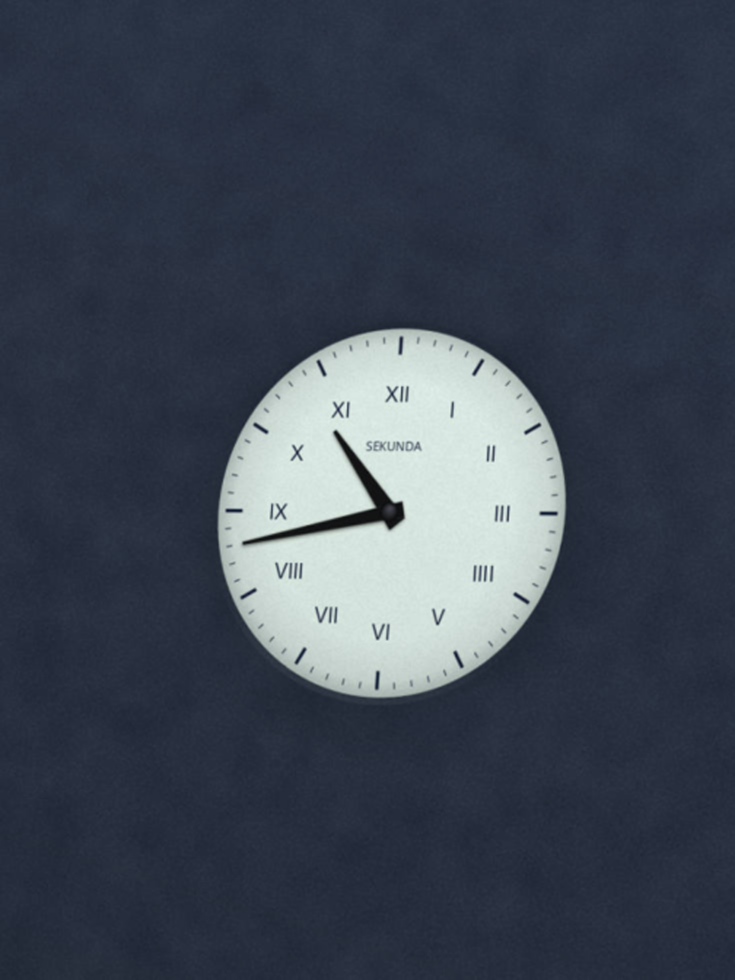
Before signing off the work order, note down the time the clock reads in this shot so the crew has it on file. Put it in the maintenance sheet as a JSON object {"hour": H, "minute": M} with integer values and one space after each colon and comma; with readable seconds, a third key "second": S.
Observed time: {"hour": 10, "minute": 43}
